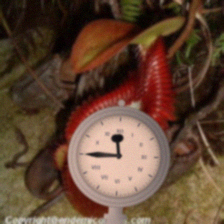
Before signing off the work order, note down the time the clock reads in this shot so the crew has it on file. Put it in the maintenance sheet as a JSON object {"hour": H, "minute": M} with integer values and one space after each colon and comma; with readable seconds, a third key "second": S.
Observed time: {"hour": 11, "minute": 45}
